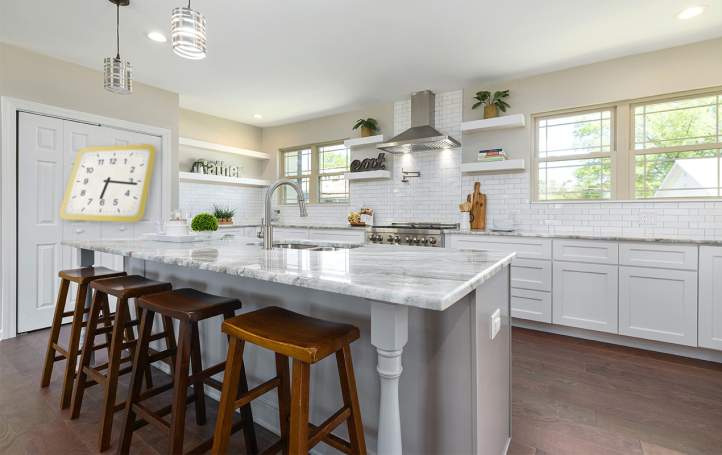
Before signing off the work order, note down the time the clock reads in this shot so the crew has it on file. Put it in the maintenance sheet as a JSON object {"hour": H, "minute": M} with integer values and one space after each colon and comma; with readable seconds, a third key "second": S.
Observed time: {"hour": 6, "minute": 16}
